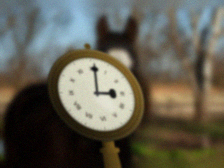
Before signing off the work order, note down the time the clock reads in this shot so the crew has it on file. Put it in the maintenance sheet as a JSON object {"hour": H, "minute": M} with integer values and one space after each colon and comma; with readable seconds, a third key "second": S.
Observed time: {"hour": 3, "minute": 1}
